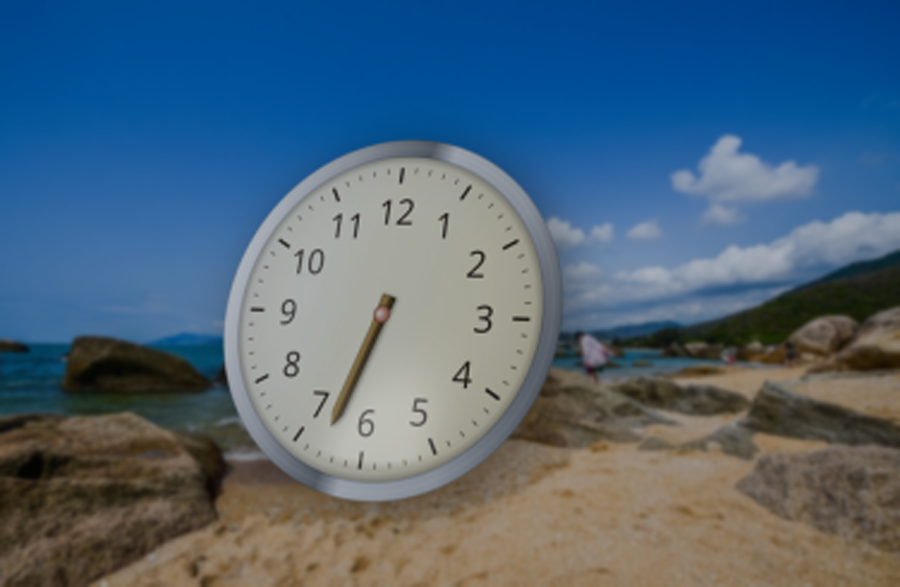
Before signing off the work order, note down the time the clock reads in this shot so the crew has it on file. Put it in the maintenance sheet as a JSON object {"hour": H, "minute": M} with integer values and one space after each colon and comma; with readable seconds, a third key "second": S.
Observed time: {"hour": 6, "minute": 33}
